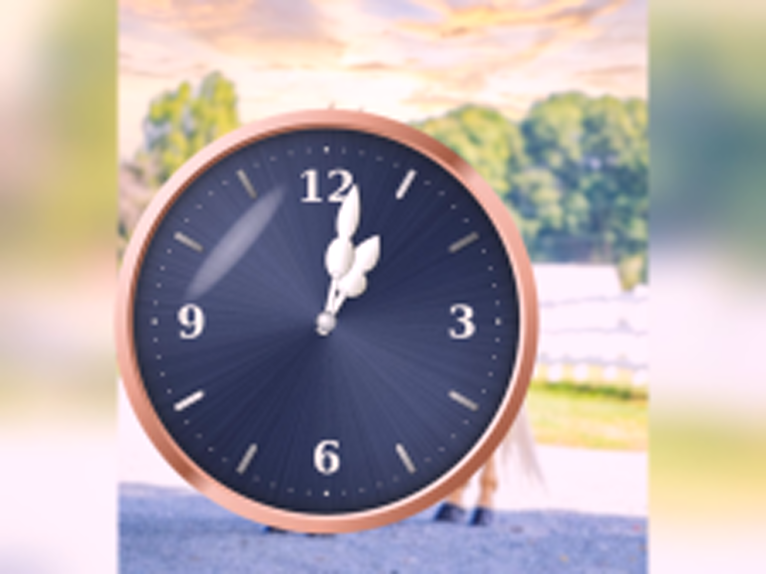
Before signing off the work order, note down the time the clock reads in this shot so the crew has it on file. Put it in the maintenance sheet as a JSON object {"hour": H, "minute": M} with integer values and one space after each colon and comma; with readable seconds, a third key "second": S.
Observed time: {"hour": 1, "minute": 2}
